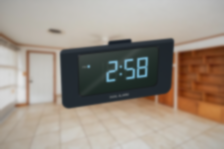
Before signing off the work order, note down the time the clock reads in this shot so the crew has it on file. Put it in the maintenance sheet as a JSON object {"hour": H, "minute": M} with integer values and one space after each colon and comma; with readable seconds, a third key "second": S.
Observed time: {"hour": 2, "minute": 58}
